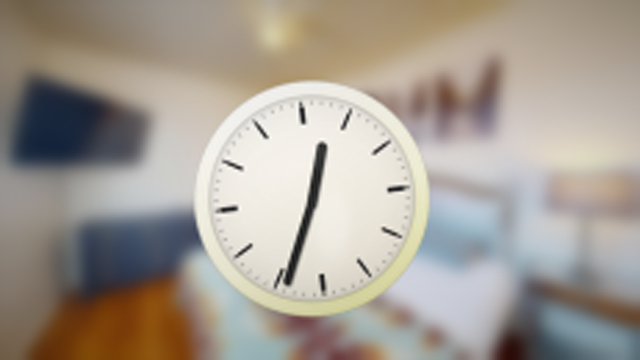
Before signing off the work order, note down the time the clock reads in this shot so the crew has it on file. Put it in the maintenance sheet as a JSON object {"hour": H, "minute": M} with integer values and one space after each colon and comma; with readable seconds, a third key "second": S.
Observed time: {"hour": 12, "minute": 34}
